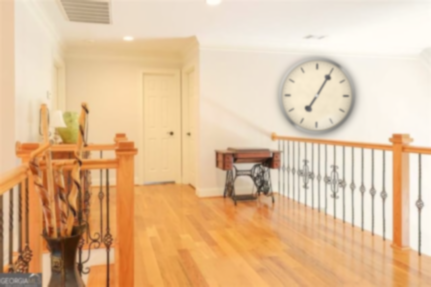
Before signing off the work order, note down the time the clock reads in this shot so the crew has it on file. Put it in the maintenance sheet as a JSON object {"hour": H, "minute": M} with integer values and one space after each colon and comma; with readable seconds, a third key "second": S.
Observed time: {"hour": 7, "minute": 5}
